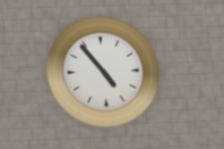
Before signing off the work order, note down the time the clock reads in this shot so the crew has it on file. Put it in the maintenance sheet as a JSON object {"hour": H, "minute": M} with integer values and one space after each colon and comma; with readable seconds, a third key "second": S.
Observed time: {"hour": 4, "minute": 54}
